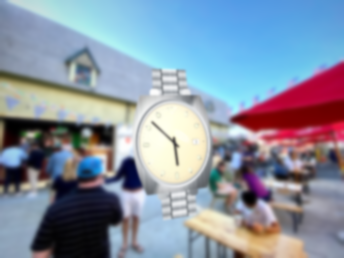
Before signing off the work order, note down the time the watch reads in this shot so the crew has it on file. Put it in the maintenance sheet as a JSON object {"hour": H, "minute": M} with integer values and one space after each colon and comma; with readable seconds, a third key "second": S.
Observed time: {"hour": 5, "minute": 52}
